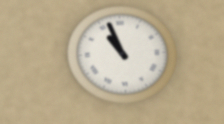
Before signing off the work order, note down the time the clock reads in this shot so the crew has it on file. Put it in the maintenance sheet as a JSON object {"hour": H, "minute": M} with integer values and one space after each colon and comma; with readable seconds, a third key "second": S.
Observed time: {"hour": 10, "minute": 57}
